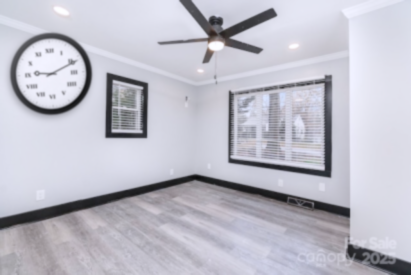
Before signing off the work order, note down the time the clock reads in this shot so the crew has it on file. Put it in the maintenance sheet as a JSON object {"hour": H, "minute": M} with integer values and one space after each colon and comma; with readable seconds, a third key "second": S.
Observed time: {"hour": 9, "minute": 11}
